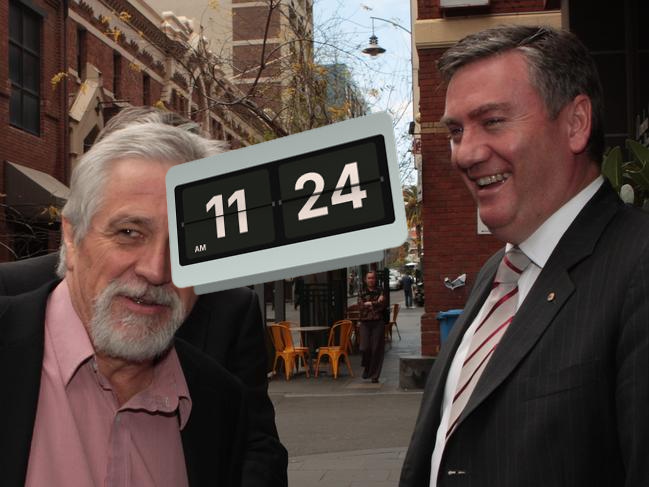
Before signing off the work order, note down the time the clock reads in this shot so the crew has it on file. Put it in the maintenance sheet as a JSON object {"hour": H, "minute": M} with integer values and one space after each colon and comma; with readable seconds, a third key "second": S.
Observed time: {"hour": 11, "minute": 24}
